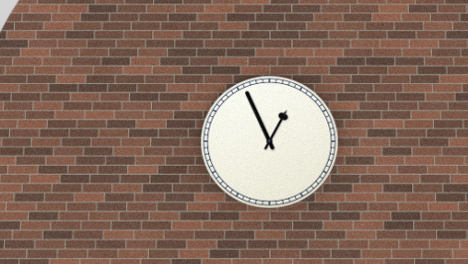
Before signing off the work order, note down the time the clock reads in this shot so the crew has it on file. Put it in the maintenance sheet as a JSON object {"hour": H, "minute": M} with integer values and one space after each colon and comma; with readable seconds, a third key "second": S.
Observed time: {"hour": 12, "minute": 56}
